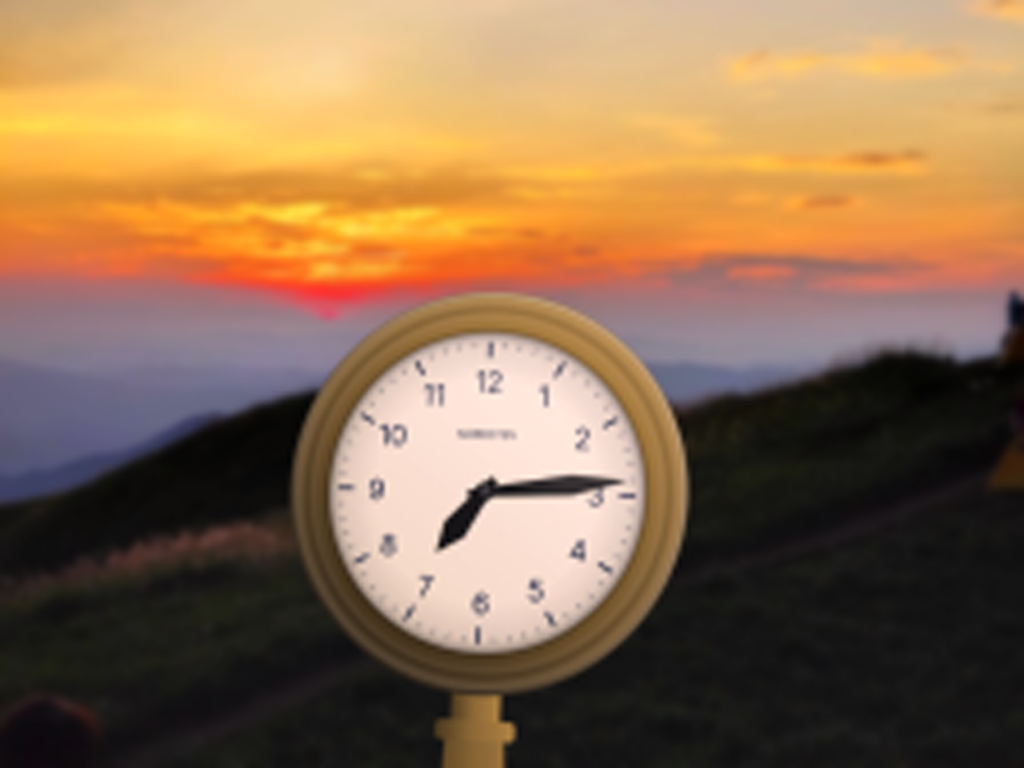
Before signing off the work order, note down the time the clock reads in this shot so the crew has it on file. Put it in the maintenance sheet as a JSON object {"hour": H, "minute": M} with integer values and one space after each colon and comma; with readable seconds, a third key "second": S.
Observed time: {"hour": 7, "minute": 14}
